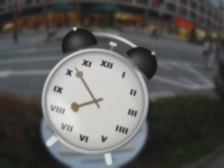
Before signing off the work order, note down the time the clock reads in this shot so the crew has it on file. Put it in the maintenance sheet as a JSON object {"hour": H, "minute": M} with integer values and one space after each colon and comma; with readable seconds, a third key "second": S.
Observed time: {"hour": 7, "minute": 52}
